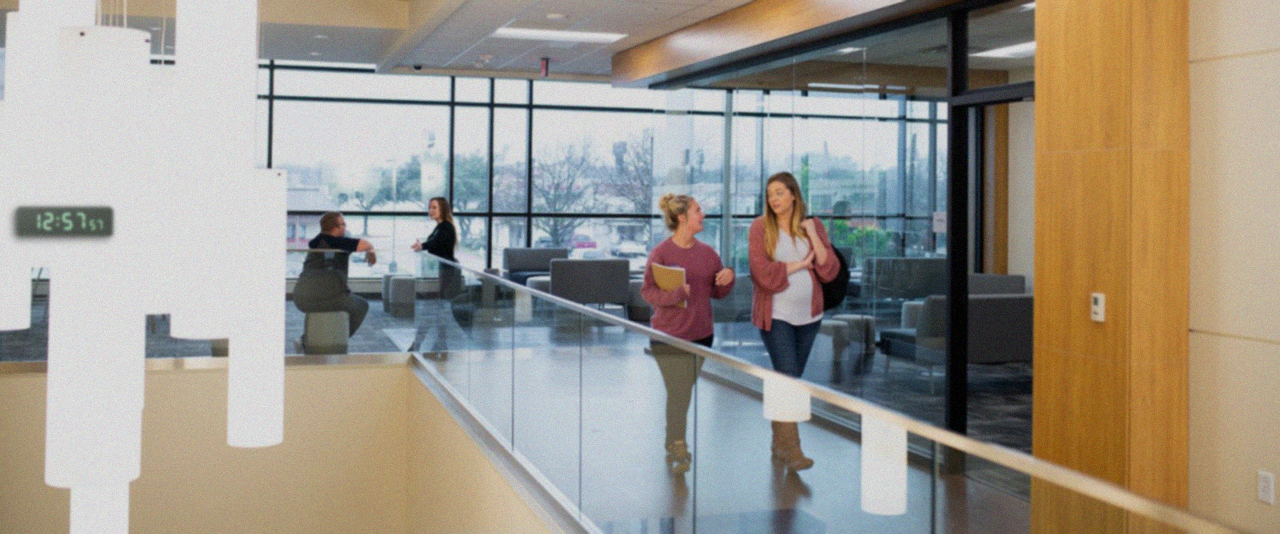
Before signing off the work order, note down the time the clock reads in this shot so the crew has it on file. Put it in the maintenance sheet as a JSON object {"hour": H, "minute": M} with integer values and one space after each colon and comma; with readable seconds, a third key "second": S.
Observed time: {"hour": 12, "minute": 57}
